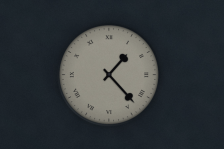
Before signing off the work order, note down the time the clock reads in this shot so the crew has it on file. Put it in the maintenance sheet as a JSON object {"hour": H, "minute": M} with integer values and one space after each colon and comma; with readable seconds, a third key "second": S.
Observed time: {"hour": 1, "minute": 23}
